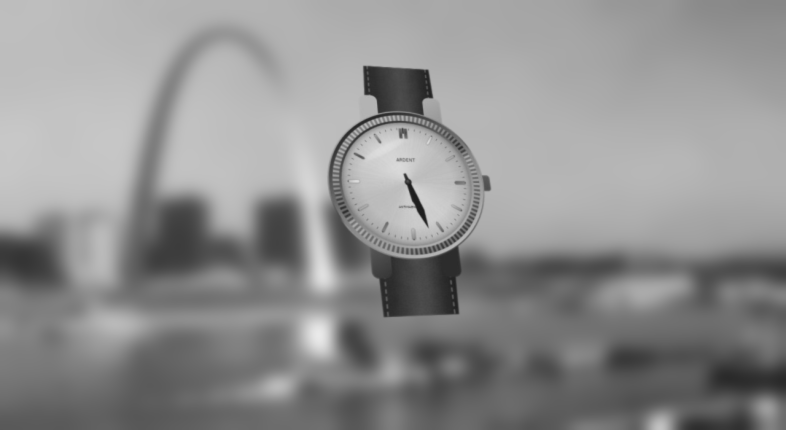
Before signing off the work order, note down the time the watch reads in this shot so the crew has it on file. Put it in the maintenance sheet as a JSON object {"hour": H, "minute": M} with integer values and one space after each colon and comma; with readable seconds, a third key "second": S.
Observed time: {"hour": 5, "minute": 27}
